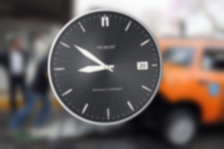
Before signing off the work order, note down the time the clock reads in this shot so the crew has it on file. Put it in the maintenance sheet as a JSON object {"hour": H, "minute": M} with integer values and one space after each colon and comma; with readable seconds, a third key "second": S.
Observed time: {"hour": 8, "minute": 51}
